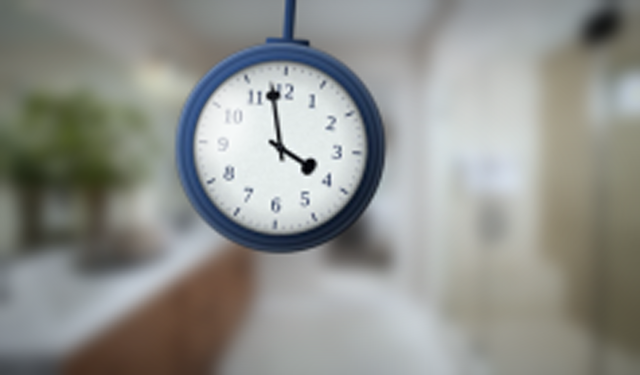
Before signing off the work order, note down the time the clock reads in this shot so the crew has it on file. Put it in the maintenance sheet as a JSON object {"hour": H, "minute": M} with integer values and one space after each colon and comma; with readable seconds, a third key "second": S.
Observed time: {"hour": 3, "minute": 58}
